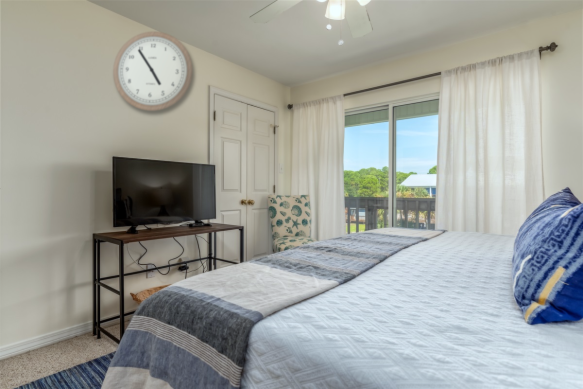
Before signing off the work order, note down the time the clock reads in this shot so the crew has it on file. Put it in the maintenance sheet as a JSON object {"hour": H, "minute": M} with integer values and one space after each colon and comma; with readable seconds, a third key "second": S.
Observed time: {"hour": 4, "minute": 54}
